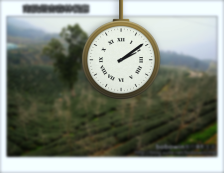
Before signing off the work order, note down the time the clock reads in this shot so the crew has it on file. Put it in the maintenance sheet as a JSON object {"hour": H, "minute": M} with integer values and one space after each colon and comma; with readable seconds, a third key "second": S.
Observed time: {"hour": 2, "minute": 9}
